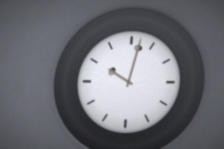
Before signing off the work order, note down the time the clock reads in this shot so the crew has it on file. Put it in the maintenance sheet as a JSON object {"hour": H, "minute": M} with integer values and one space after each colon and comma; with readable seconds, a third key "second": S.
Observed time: {"hour": 10, "minute": 2}
